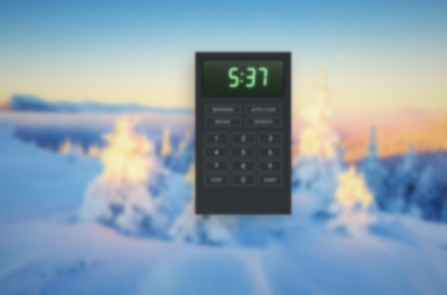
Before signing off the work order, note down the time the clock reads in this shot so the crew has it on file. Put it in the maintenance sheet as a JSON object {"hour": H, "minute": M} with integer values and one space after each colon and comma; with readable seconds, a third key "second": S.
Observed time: {"hour": 5, "minute": 37}
